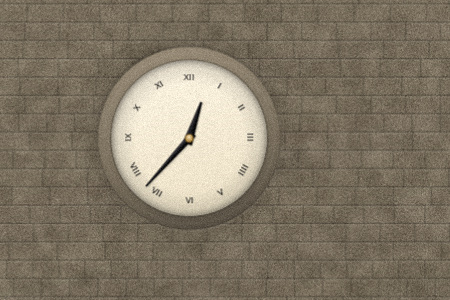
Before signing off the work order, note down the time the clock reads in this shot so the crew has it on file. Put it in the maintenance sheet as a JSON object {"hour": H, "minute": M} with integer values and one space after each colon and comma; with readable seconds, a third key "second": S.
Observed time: {"hour": 12, "minute": 37}
